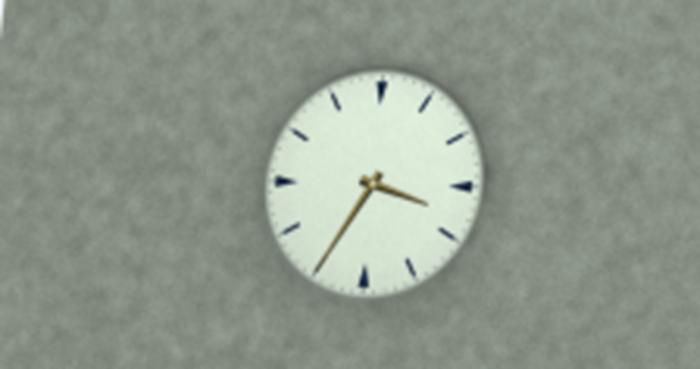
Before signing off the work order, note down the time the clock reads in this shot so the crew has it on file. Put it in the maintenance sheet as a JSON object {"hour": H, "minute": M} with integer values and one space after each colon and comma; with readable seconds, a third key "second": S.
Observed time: {"hour": 3, "minute": 35}
